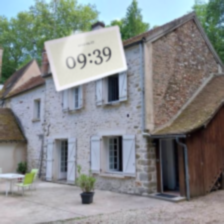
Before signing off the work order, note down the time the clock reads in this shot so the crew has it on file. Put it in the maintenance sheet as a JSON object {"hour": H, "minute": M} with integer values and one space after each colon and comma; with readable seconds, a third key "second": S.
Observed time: {"hour": 9, "minute": 39}
